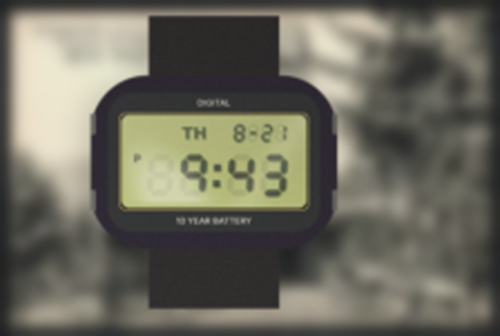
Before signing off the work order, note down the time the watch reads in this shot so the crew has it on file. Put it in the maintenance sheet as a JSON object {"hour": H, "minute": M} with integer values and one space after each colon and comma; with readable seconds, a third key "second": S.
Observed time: {"hour": 9, "minute": 43}
